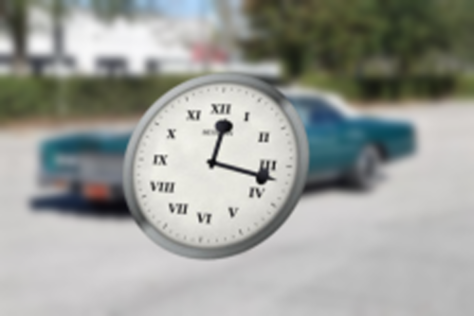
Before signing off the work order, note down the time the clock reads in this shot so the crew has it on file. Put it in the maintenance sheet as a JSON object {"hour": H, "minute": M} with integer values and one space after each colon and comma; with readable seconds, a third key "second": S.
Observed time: {"hour": 12, "minute": 17}
